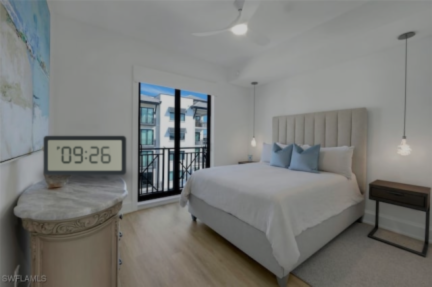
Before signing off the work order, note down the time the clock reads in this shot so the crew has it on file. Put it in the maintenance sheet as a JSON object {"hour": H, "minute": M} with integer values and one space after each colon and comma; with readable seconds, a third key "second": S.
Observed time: {"hour": 9, "minute": 26}
